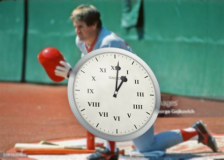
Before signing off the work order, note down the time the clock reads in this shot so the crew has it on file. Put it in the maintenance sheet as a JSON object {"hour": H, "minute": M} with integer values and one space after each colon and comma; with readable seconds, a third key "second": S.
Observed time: {"hour": 1, "minute": 1}
